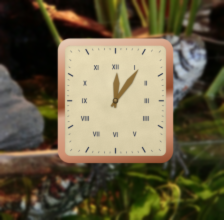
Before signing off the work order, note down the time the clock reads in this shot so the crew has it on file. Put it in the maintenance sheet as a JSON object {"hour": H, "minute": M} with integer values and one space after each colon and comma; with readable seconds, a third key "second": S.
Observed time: {"hour": 12, "minute": 6}
